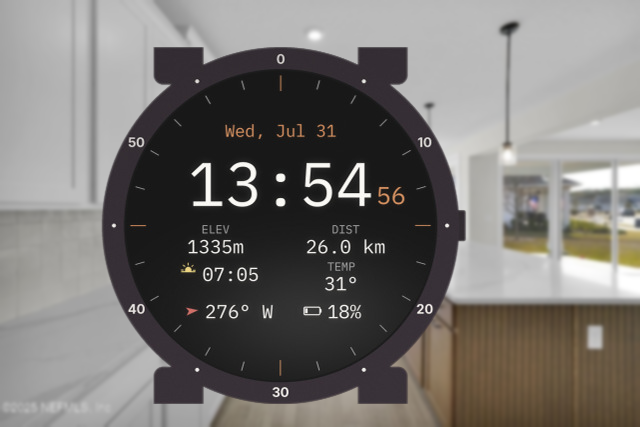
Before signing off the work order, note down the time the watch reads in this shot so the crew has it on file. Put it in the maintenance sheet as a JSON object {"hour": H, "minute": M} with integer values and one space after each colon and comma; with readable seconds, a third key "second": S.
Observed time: {"hour": 13, "minute": 54, "second": 56}
